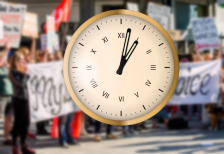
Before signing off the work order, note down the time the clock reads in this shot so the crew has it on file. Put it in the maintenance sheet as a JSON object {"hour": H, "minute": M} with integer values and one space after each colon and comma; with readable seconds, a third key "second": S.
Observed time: {"hour": 1, "minute": 2}
